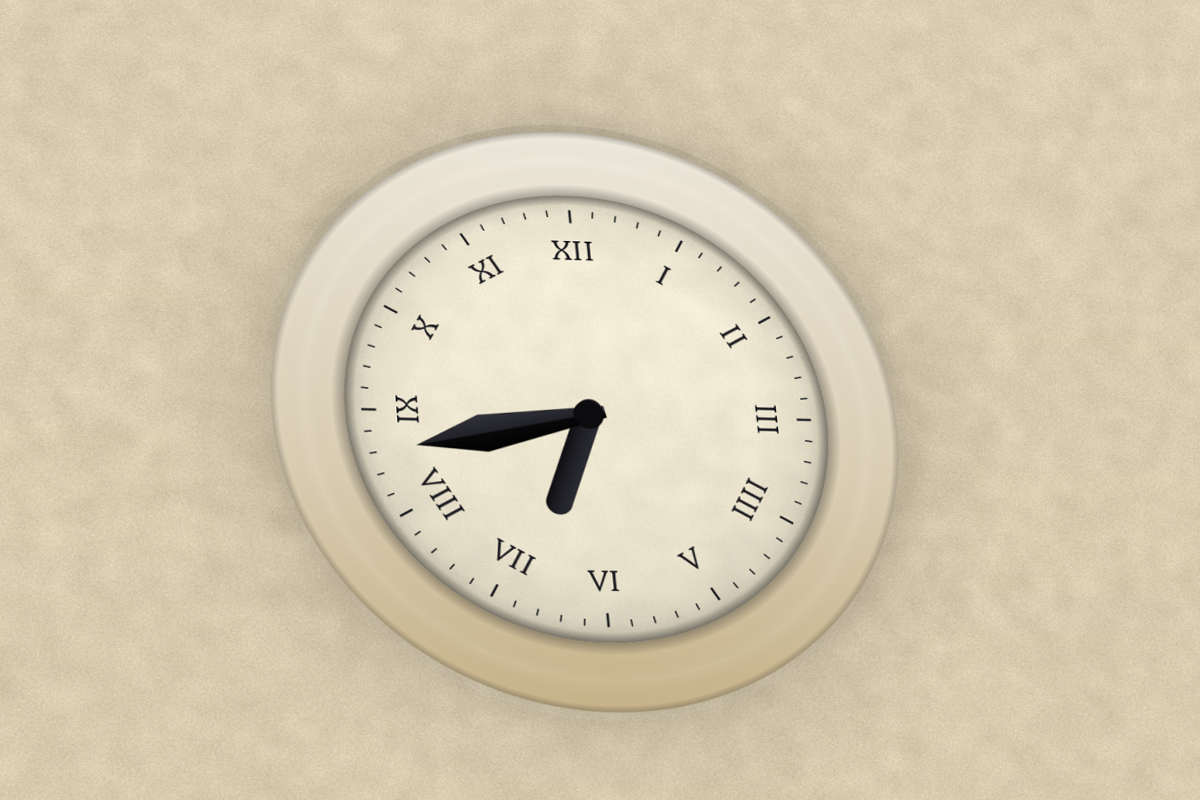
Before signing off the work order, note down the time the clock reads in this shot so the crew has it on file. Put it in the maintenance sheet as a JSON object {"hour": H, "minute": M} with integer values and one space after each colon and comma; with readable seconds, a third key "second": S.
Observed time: {"hour": 6, "minute": 43}
